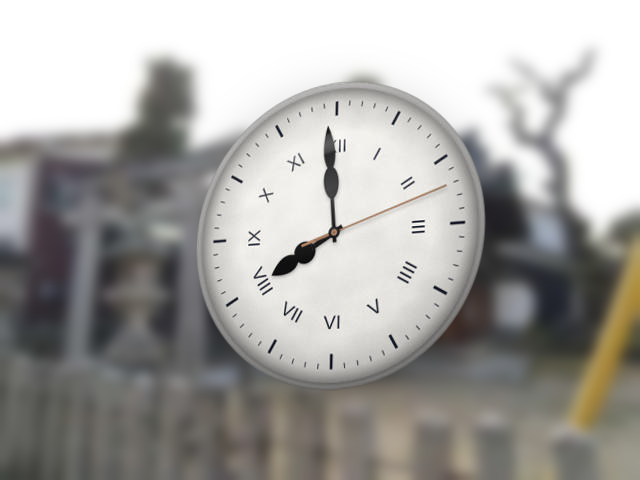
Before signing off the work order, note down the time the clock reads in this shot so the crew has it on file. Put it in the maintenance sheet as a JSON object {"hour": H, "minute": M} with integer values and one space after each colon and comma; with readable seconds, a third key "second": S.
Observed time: {"hour": 7, "minute": 59, "second": 12}
